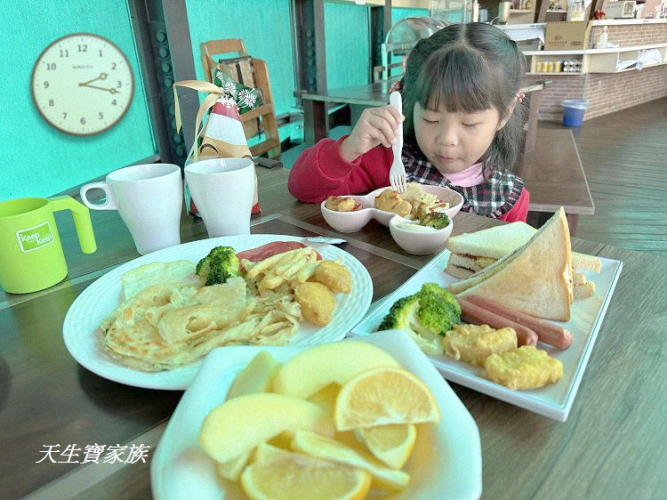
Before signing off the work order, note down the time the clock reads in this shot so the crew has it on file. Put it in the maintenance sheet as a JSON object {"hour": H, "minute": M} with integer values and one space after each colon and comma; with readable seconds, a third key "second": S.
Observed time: {"hour": 2, "minute": 17}
